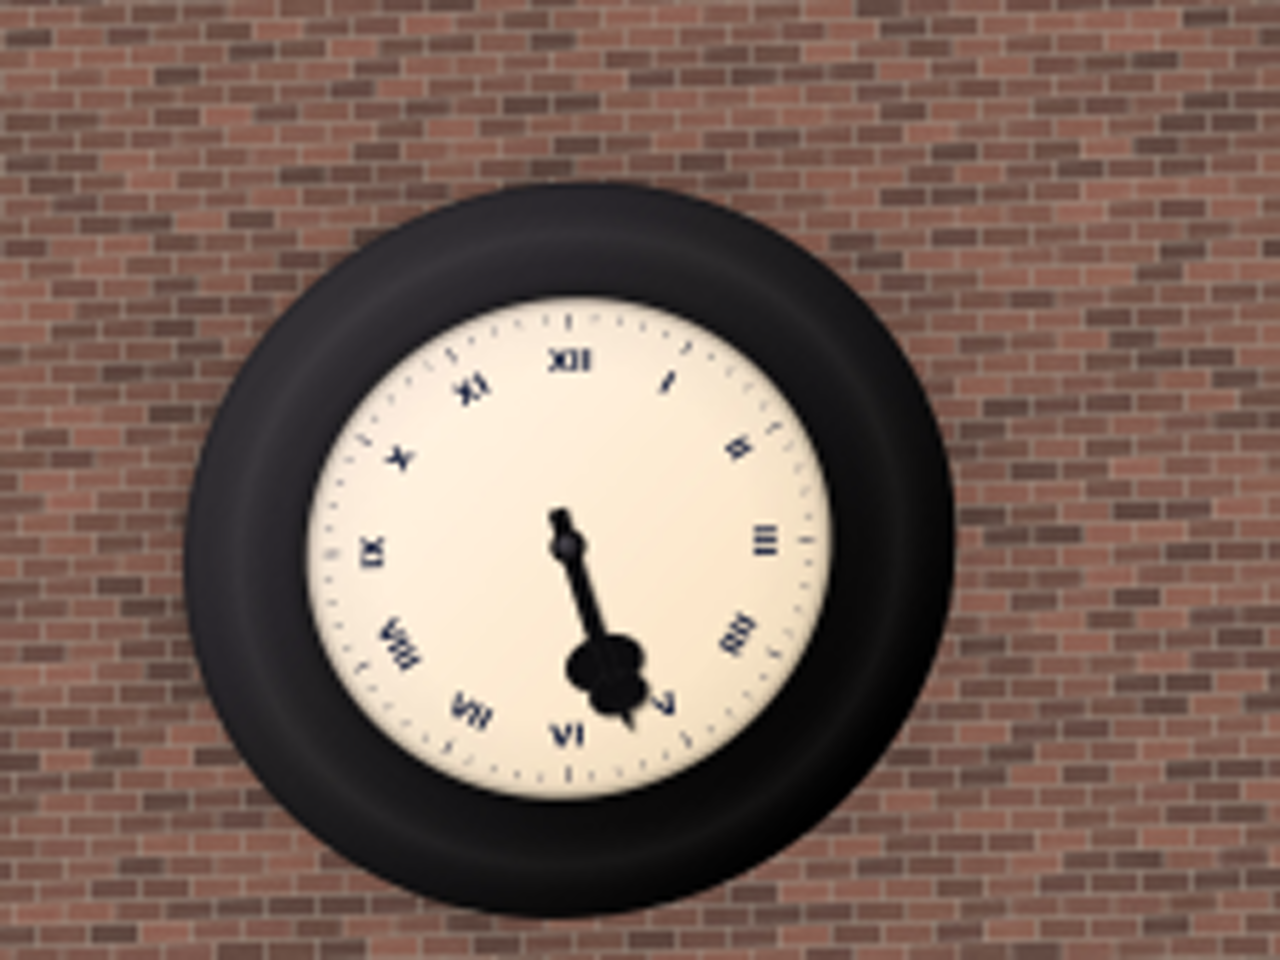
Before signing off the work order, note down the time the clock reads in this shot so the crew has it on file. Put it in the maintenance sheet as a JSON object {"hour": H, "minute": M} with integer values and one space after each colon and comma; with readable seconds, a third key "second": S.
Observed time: {"hour": 5, "minute": 27}
